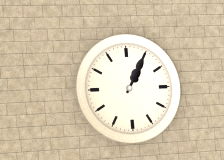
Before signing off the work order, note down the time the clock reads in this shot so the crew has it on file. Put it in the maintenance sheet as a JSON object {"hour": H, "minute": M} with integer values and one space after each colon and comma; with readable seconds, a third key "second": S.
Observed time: {"hour": 1, "minute": 5}
